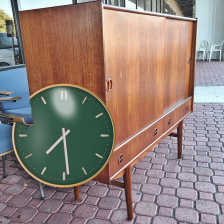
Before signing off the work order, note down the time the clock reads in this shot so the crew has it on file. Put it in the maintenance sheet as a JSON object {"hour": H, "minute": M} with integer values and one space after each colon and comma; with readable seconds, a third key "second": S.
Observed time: {"hour": 7, "minute": 29}
